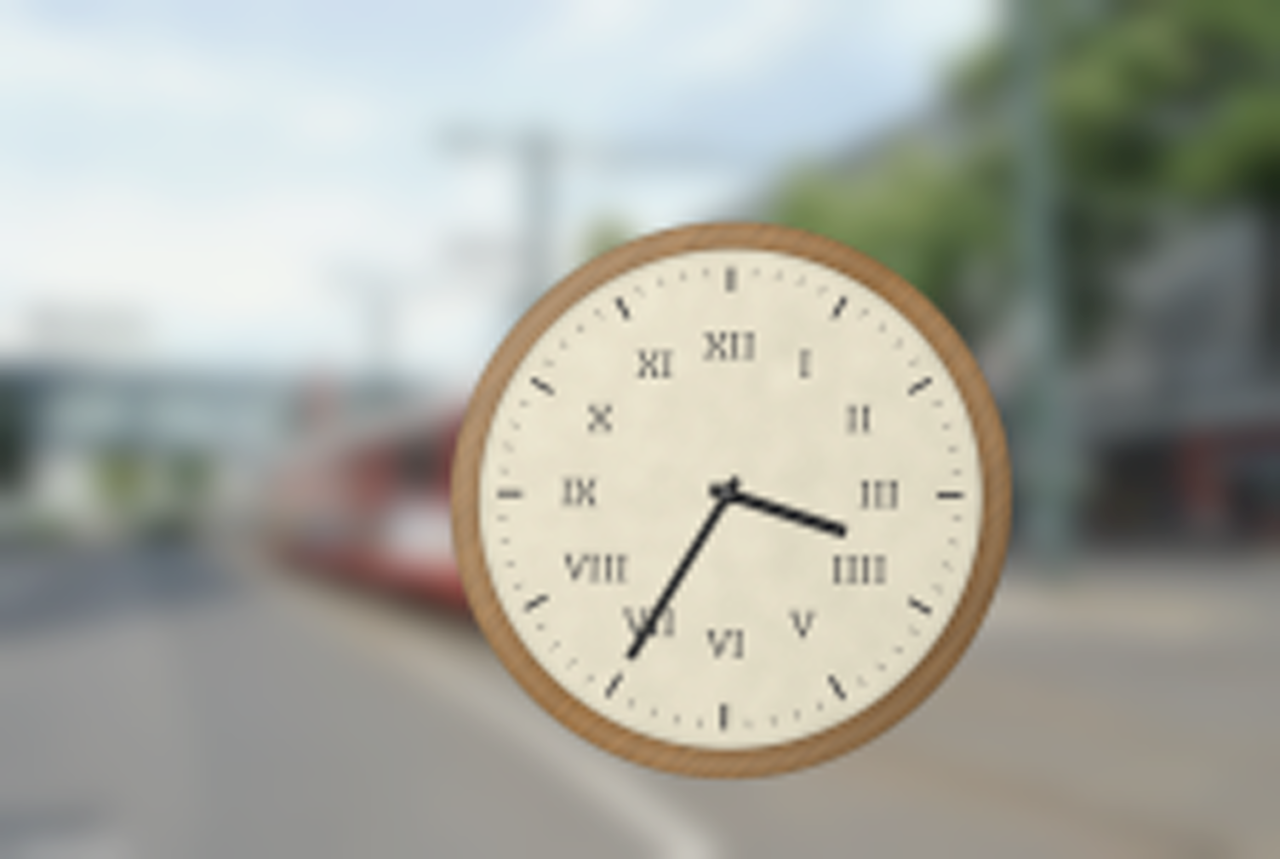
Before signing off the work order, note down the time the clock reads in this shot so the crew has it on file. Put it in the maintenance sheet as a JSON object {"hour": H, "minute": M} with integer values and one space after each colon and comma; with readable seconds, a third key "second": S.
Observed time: {"hour": 3, "minute": 35}
